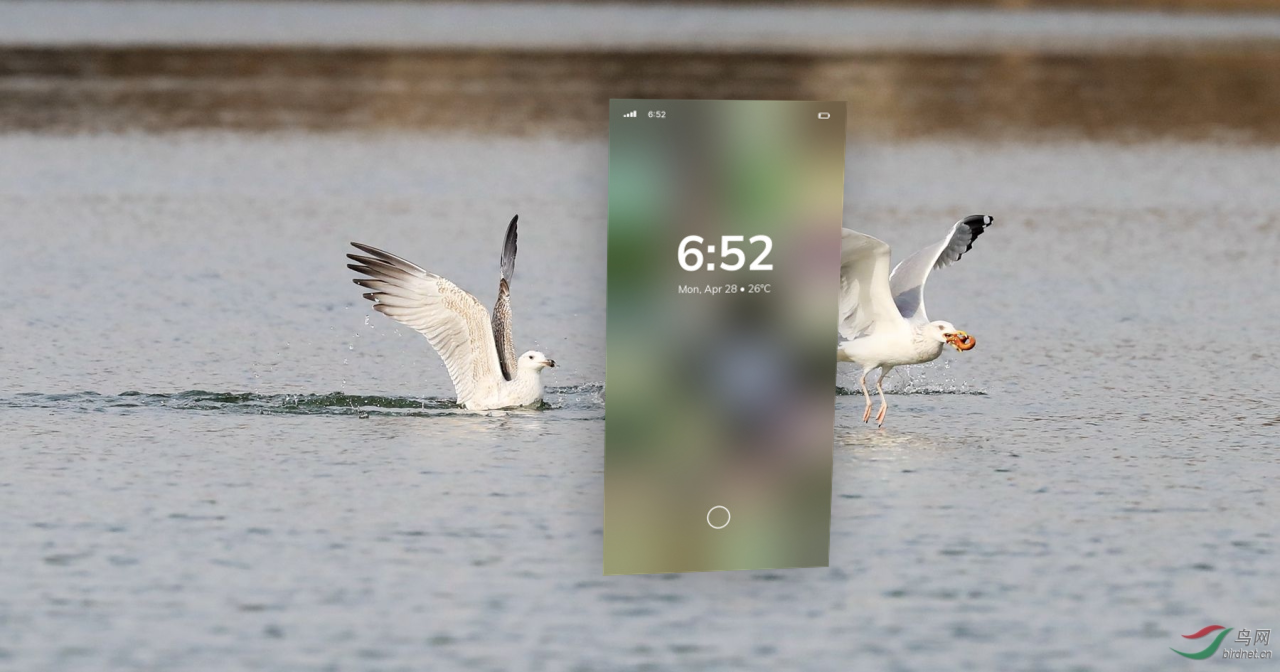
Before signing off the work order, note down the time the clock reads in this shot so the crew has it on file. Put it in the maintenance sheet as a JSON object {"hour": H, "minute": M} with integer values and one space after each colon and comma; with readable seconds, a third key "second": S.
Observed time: {"hour": 6, "minute": 52}
